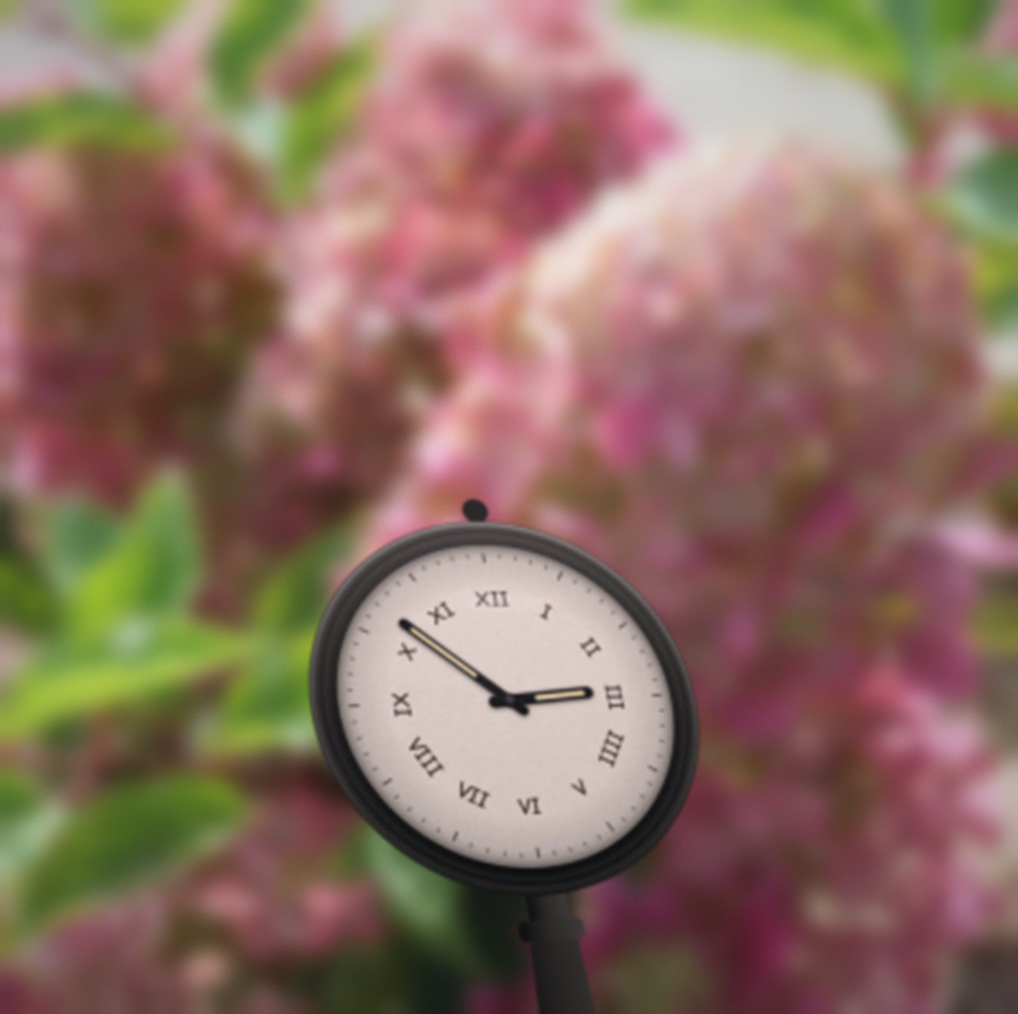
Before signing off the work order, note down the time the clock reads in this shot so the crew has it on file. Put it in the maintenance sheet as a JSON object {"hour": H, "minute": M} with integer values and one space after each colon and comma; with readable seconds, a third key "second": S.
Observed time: {"hour": 2, "minute": 52}
